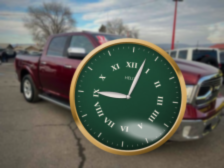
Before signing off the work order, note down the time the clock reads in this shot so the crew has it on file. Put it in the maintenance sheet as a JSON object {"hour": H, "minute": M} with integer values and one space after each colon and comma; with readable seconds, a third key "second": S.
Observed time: {"hour": 9, "minute": 3}
